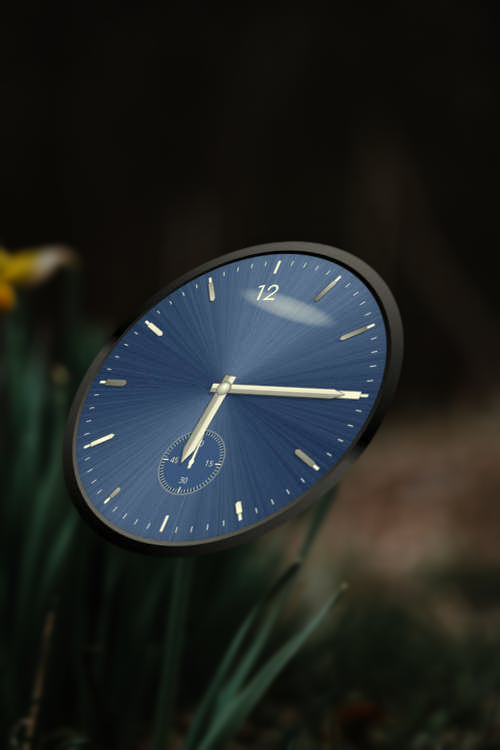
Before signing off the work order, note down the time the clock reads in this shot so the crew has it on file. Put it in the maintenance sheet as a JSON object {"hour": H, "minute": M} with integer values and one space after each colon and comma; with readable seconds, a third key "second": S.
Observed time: {"hour": 6, "minute": 15}
